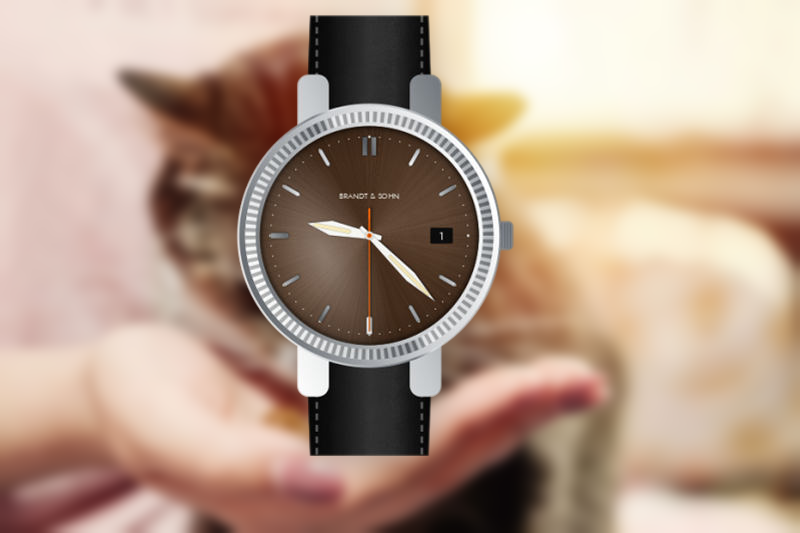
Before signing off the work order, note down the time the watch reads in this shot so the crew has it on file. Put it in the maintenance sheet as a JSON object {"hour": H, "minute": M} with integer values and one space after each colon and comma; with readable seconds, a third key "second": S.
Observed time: {"hour": 9, "minute": 22, "second": 30}
